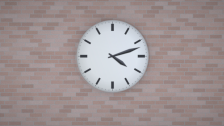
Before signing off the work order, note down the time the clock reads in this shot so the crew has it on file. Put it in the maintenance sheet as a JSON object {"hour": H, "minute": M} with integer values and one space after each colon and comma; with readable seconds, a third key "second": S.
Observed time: {"hour": 4, "minute": 12}
